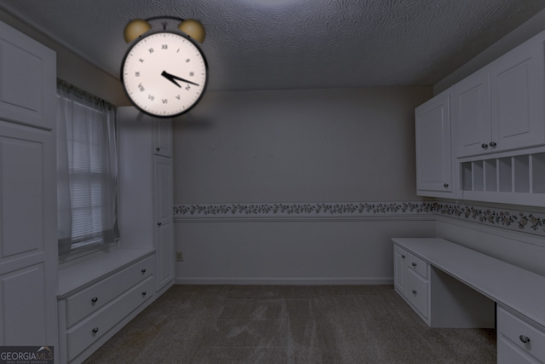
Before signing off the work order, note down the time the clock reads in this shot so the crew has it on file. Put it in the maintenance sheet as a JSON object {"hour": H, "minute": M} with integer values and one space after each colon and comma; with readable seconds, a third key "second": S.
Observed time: {"hour": 4, "minute": 18}
